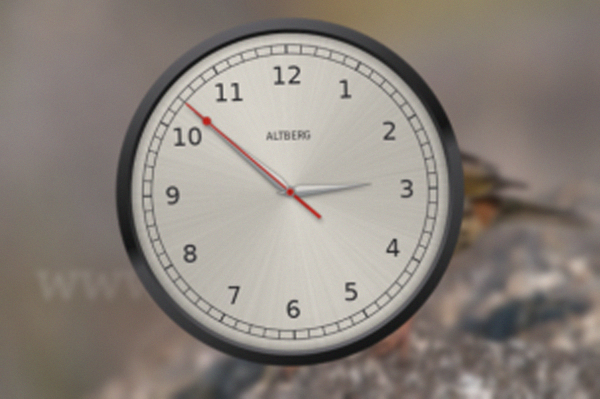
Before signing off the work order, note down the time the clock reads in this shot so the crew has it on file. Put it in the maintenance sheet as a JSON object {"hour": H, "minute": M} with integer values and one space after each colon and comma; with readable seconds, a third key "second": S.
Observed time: {"hour": 2, "minute": 51, "second": 52}
